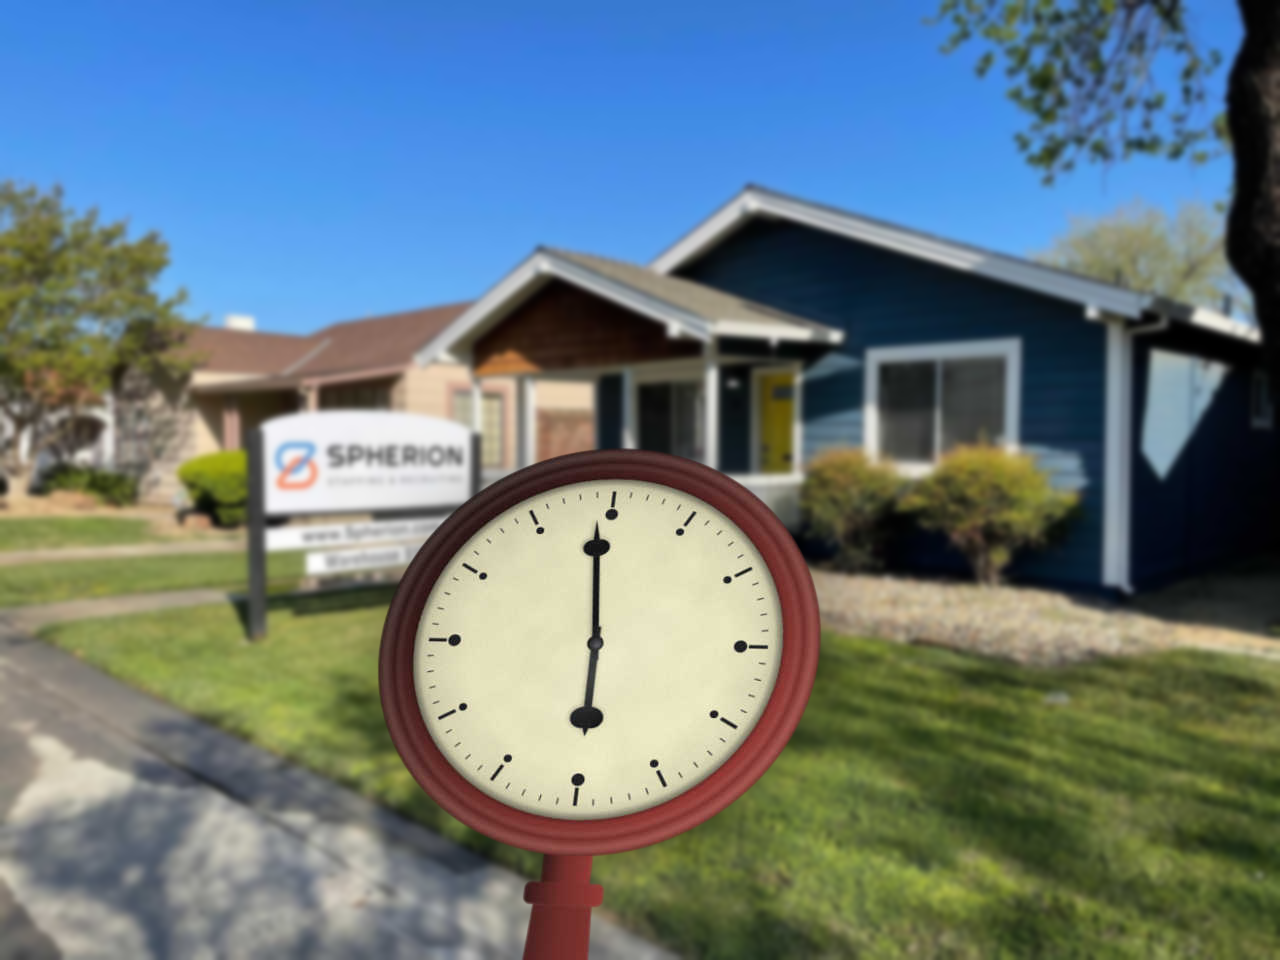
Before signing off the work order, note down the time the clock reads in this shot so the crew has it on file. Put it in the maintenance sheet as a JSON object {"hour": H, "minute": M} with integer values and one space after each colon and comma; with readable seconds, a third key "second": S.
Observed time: {"hour": 5, "minute": 59}
